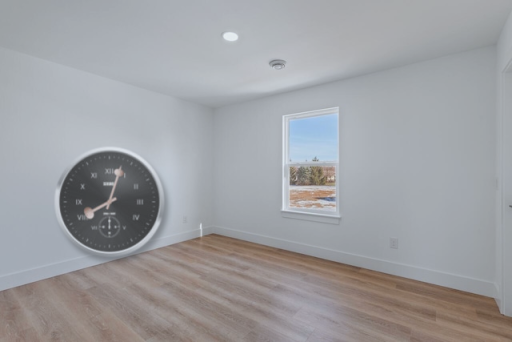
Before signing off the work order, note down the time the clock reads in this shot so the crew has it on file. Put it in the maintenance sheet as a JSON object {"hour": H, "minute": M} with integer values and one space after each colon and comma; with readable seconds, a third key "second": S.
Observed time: {"hour": 8, "minute": 3}
